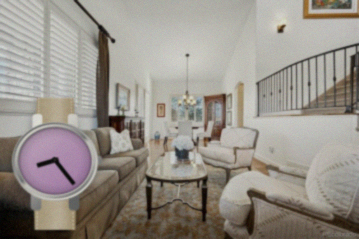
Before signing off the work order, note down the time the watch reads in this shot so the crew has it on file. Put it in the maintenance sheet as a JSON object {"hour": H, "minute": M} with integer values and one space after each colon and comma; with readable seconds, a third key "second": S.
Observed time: {"hour": 8, "minute": 24}
